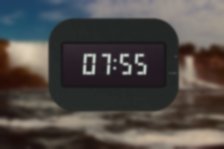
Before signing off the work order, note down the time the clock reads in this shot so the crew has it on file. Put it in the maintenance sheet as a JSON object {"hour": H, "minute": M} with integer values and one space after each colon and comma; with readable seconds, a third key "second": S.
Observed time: {"hour": 7, "minute": 55}
